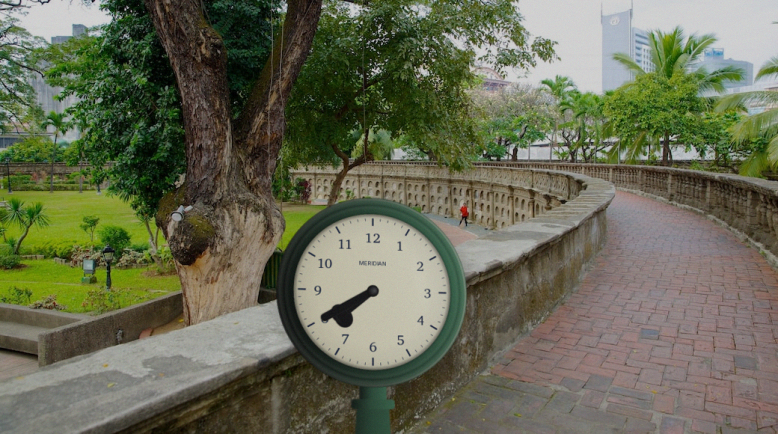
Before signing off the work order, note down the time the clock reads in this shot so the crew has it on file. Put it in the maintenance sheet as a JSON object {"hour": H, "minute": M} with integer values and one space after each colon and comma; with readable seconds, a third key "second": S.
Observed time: {"hour": 7, "minute": 40}
